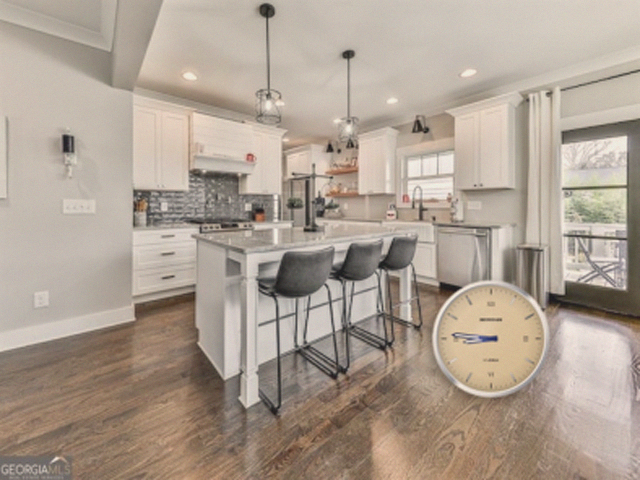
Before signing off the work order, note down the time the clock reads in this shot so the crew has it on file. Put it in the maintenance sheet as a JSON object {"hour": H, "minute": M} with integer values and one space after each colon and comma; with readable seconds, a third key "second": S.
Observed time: {"hour": 8, "minute": 46}
